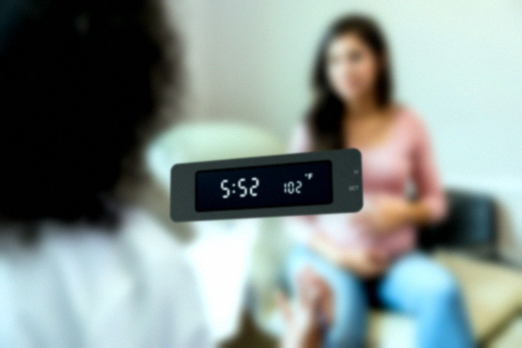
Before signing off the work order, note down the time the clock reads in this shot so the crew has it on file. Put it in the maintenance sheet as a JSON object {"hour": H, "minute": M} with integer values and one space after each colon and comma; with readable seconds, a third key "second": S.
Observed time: {"hour": 5, "minute": 52}
